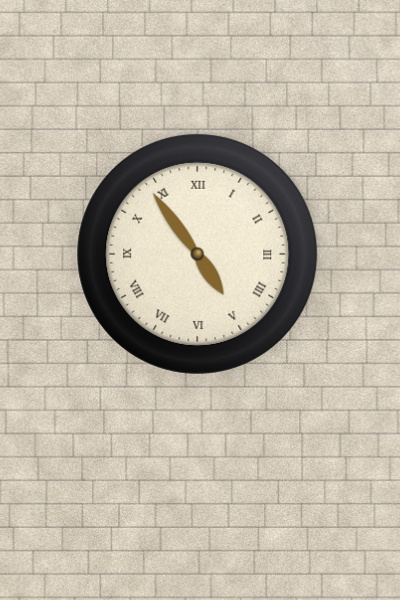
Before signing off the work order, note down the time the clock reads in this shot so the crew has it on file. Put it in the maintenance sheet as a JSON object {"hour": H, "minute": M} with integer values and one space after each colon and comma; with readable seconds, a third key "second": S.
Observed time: {"hour": 4, "minute": 54}
